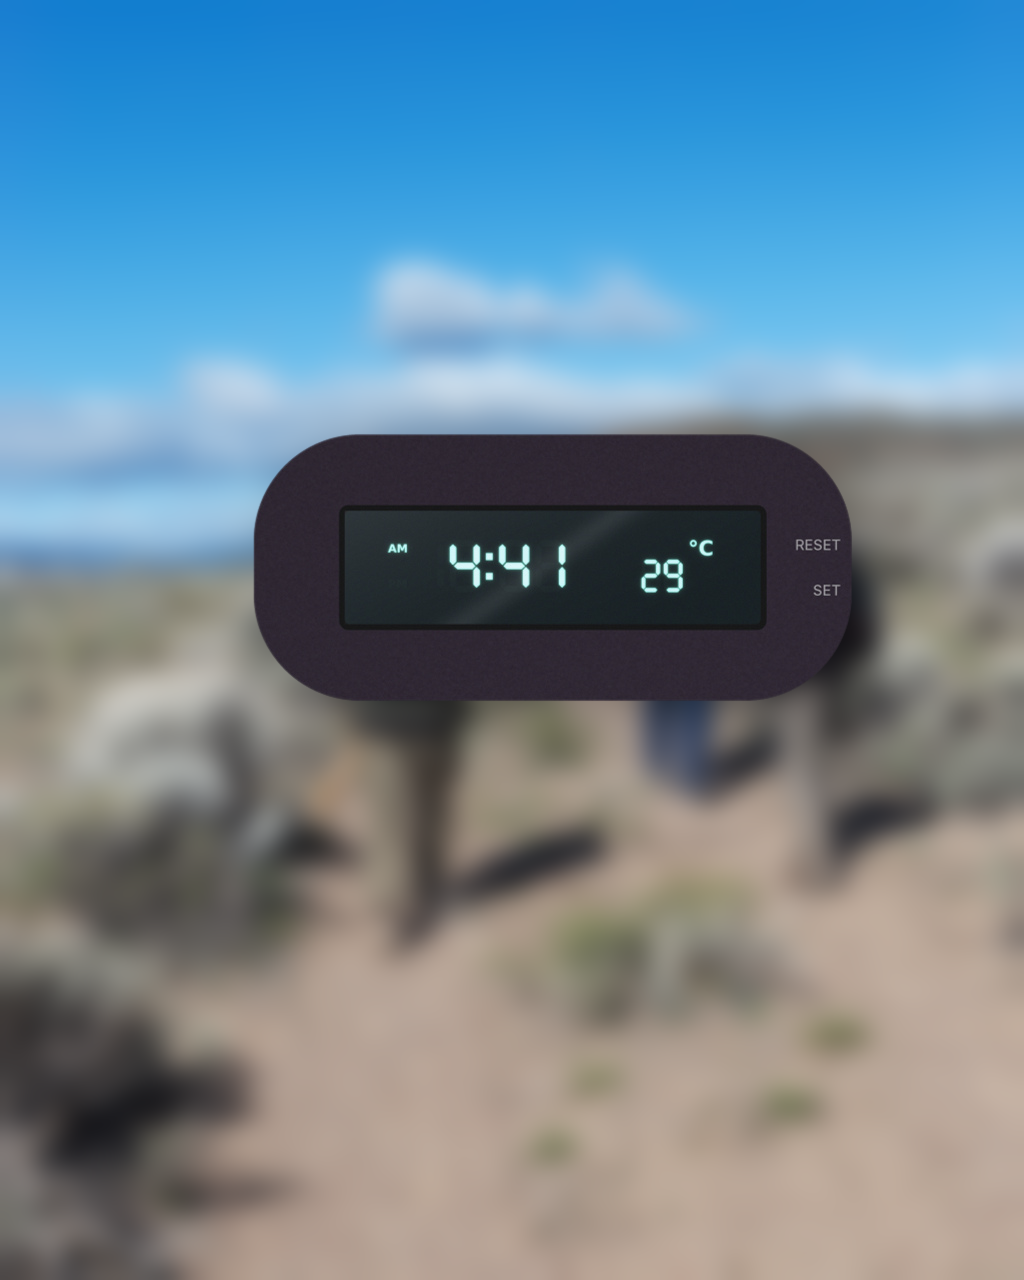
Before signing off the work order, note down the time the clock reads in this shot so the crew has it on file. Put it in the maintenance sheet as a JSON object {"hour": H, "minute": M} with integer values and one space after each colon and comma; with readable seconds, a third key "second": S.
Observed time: {"hour": 4, "minute": 41}
